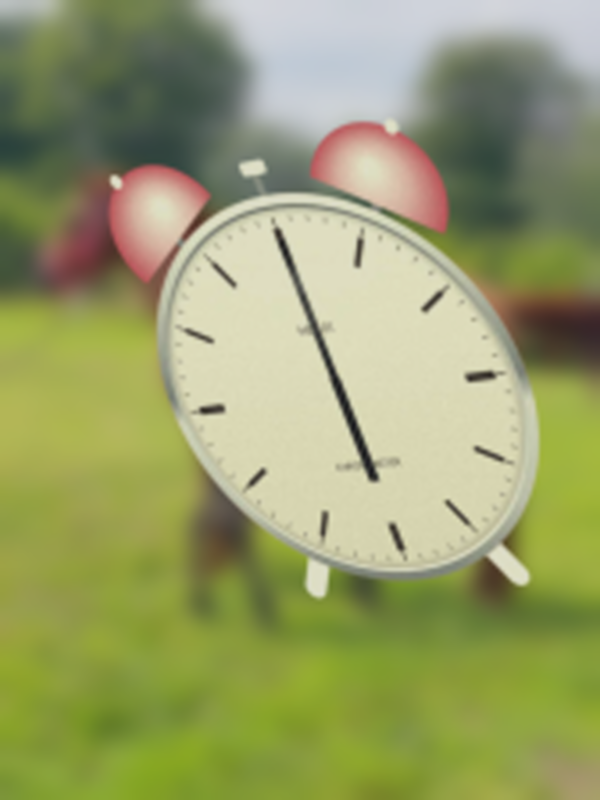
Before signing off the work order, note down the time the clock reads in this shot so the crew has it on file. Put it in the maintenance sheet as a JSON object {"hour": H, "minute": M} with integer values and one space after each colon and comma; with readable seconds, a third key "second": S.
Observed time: {"hour": 6, "minute": 0}
